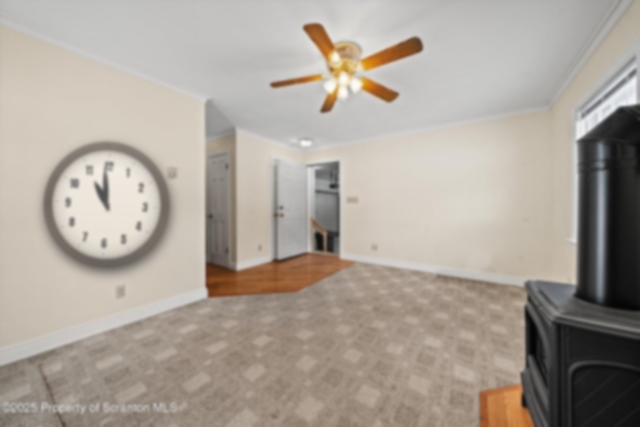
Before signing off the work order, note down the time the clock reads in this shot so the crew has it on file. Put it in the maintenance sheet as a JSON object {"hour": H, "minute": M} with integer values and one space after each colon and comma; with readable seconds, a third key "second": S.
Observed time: {"hour": 10, "minute": 59}
